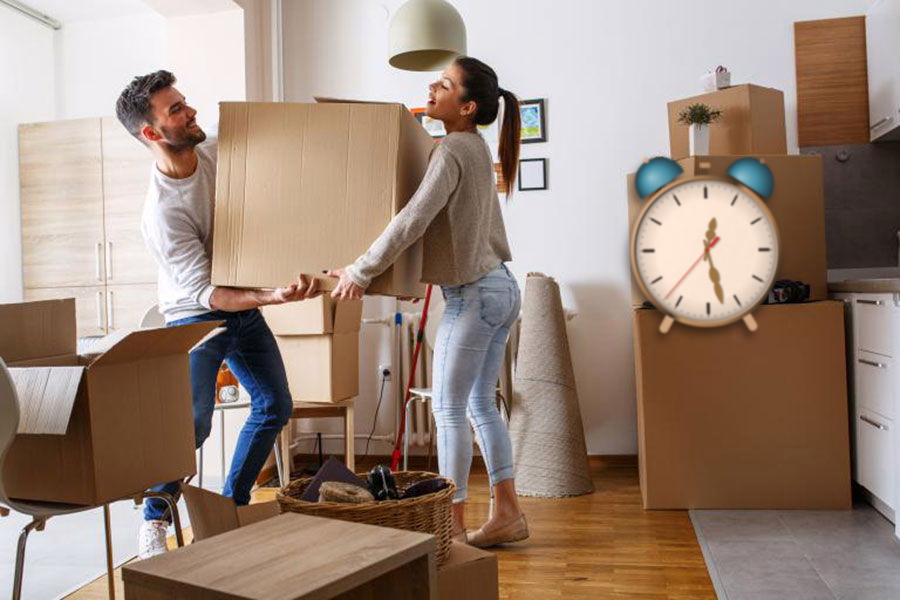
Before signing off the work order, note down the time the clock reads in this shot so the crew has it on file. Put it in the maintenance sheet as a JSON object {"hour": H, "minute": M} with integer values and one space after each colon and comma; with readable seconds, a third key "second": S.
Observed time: {"hour": 12, "minute": 27, "second": 37}
